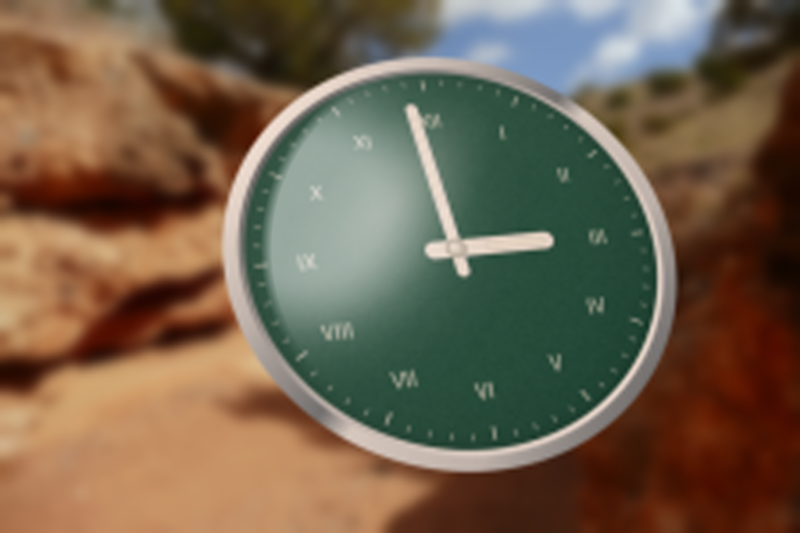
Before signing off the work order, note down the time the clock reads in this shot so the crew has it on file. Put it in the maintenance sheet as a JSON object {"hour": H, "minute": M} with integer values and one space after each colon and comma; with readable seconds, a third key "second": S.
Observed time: {"hour": 2, "minute": 59}
